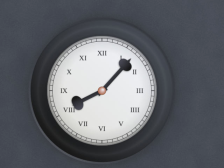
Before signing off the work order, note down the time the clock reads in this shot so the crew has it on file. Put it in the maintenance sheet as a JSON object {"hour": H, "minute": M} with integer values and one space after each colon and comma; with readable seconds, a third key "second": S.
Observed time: {"hour": 8, "minute": 7}
